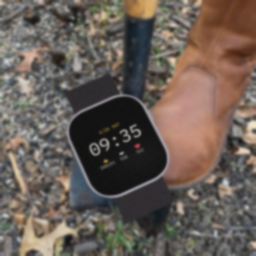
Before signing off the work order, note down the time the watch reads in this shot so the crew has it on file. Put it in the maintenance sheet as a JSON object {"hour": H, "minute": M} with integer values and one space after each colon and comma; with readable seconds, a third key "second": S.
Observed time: {"hour": 9, "minute": 35}
